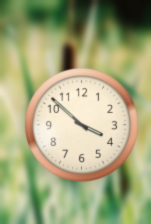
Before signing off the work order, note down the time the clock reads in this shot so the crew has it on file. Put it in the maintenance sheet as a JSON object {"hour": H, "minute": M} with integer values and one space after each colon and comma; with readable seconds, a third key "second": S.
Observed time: {"hour": 3, "minute": 52}
